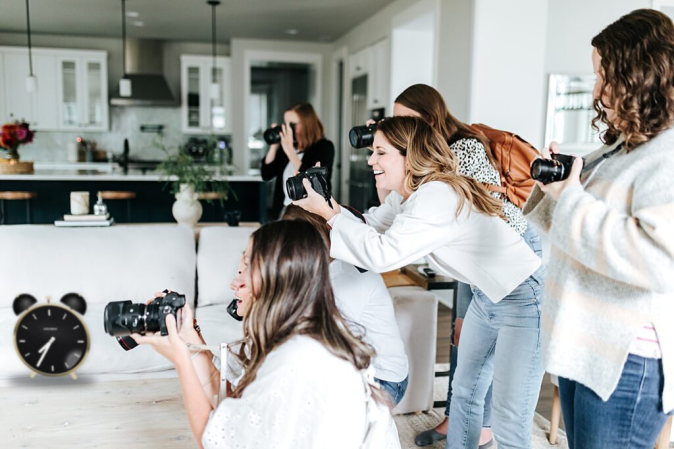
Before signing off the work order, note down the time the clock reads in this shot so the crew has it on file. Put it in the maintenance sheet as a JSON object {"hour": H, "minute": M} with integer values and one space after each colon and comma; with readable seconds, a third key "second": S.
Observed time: {"hour": 7, "minute": 35}
